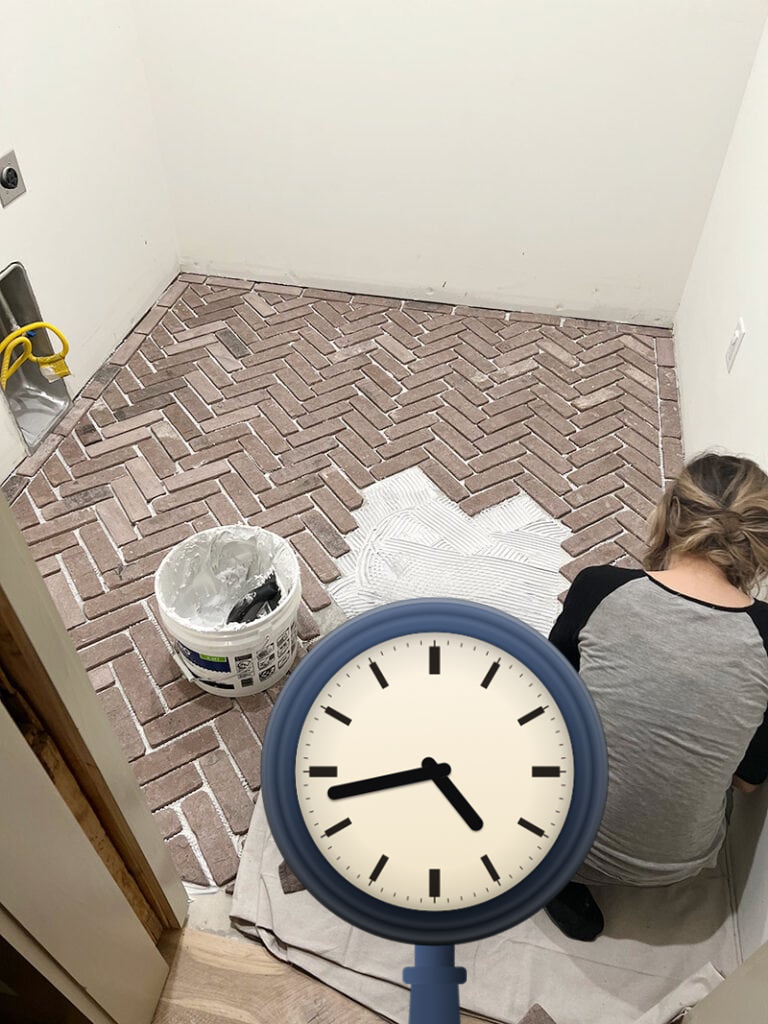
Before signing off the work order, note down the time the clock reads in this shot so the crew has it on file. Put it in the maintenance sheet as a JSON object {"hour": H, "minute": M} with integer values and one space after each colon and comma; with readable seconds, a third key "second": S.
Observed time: {"hour": 4, "minute": 43}
